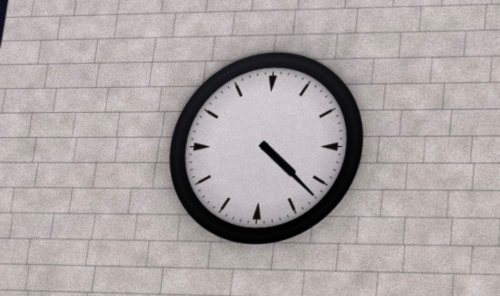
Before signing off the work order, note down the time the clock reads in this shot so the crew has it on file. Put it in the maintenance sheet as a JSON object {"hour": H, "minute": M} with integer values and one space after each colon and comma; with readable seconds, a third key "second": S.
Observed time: {"hour": 4, "minute": 22}
